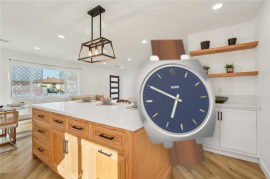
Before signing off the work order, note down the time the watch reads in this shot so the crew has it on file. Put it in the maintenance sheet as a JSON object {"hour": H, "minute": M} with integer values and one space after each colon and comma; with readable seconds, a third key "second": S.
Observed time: {"hour": 6, "minute": 50}
